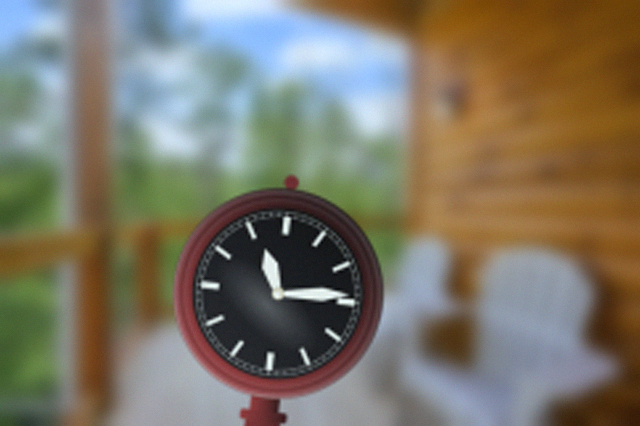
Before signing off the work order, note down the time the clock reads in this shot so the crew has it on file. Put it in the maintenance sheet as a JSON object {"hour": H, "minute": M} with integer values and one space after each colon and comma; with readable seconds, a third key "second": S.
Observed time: {"hour": 11, "minute": 14}
